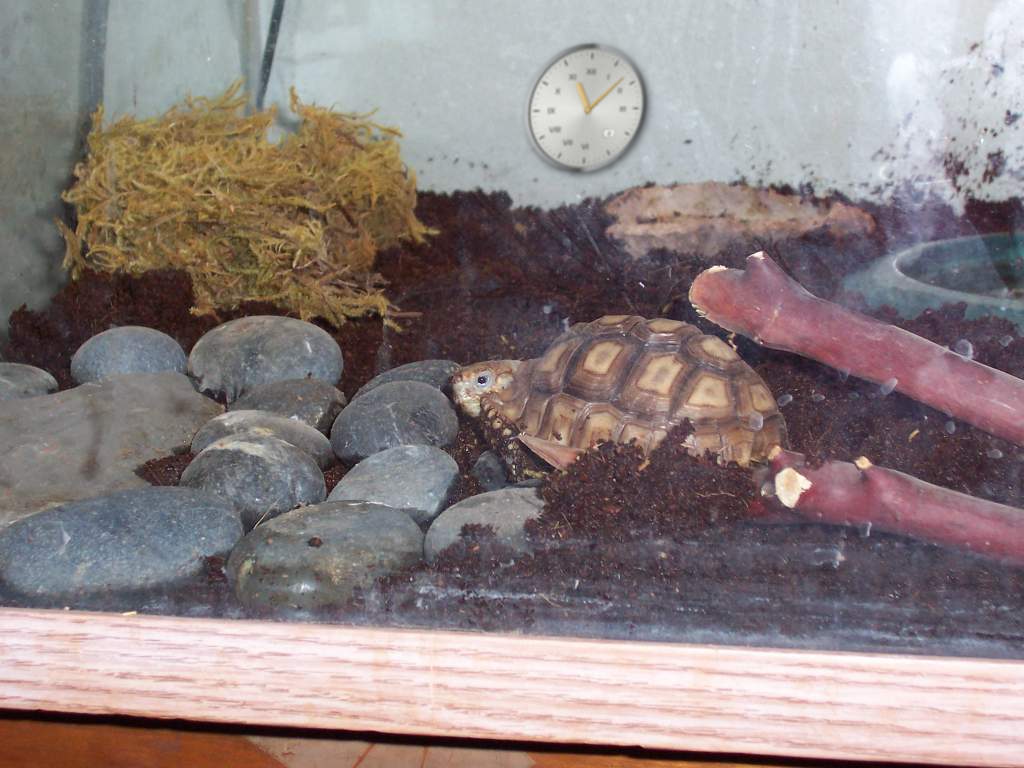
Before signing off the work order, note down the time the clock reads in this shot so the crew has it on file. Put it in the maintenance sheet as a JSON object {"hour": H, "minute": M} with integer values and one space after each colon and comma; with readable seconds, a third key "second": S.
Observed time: {"hour": 11, "minute": 8}
